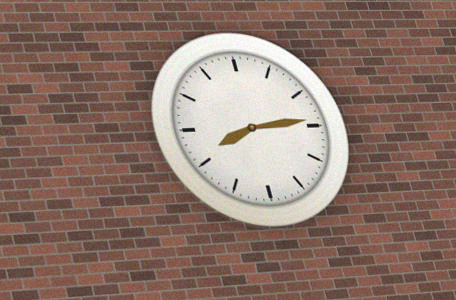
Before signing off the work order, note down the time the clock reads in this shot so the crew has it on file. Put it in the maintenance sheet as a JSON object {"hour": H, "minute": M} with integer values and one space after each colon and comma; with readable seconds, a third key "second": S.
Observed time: {"hour": 8, "minute": 14}
